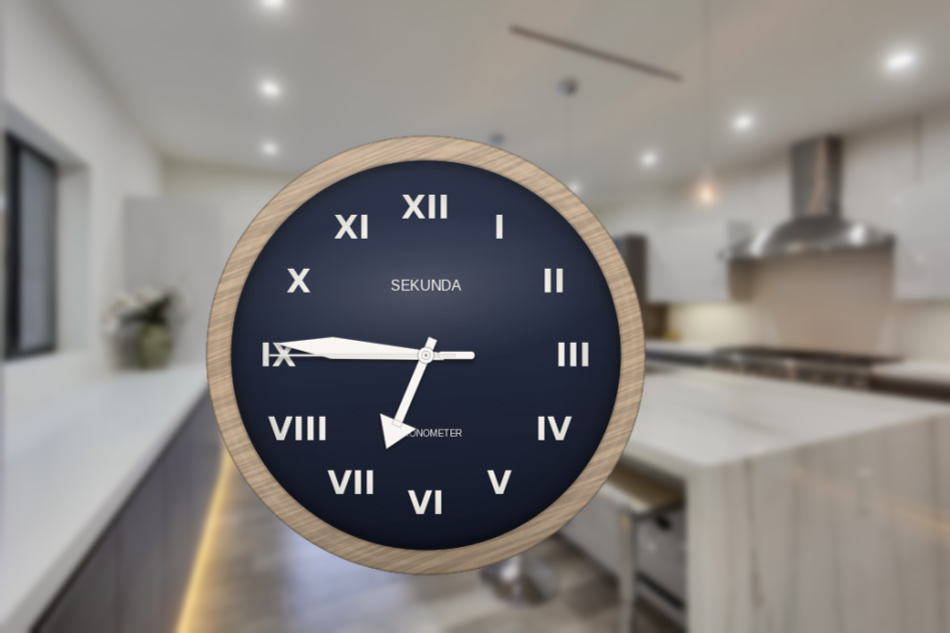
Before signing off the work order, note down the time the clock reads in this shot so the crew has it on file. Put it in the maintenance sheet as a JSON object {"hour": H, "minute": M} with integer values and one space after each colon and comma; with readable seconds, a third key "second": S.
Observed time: {"hour": 6, "minute": 45, "second": 45}
